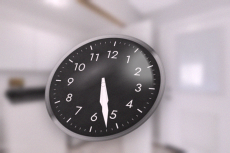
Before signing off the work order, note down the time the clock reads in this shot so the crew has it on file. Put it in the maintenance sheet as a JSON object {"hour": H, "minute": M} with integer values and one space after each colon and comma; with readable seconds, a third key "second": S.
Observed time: {"hour": 5, "minute": 27}
